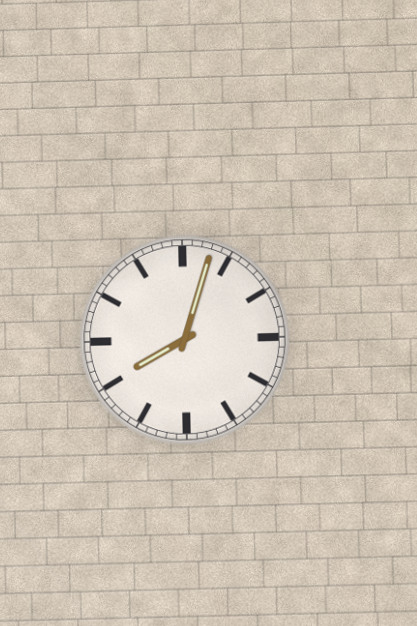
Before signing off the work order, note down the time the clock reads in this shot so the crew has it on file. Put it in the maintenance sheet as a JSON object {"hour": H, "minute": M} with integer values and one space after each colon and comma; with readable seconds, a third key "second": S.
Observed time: {"hour": 8, "minute": 3}
